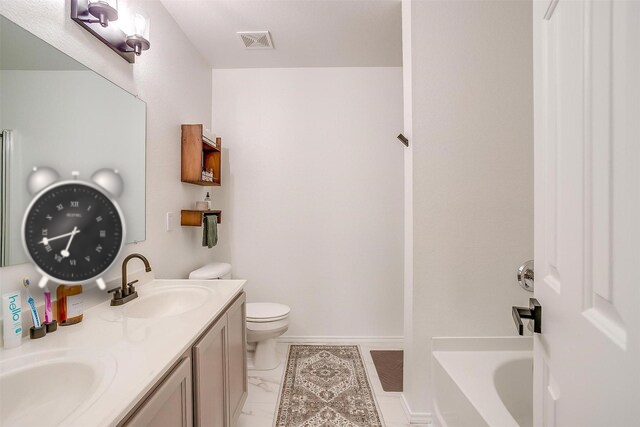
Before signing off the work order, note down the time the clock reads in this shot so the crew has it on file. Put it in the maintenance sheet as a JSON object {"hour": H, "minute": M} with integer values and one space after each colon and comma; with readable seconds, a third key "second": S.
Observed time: {"hour": 6, "minute": 42}
